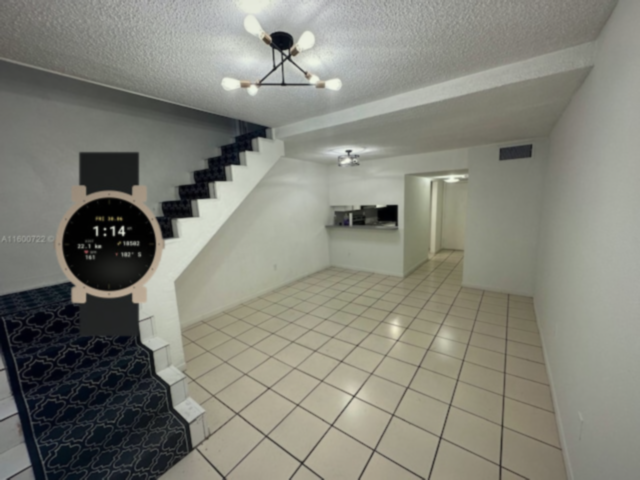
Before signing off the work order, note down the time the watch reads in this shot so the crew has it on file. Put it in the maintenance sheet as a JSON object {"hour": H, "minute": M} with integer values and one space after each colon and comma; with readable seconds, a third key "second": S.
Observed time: {"hour": 1, "minute": 14}
